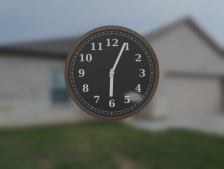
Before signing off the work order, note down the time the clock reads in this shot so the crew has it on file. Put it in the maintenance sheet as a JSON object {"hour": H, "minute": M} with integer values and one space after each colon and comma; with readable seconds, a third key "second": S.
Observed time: {"hour": 6, "minute": 4}
